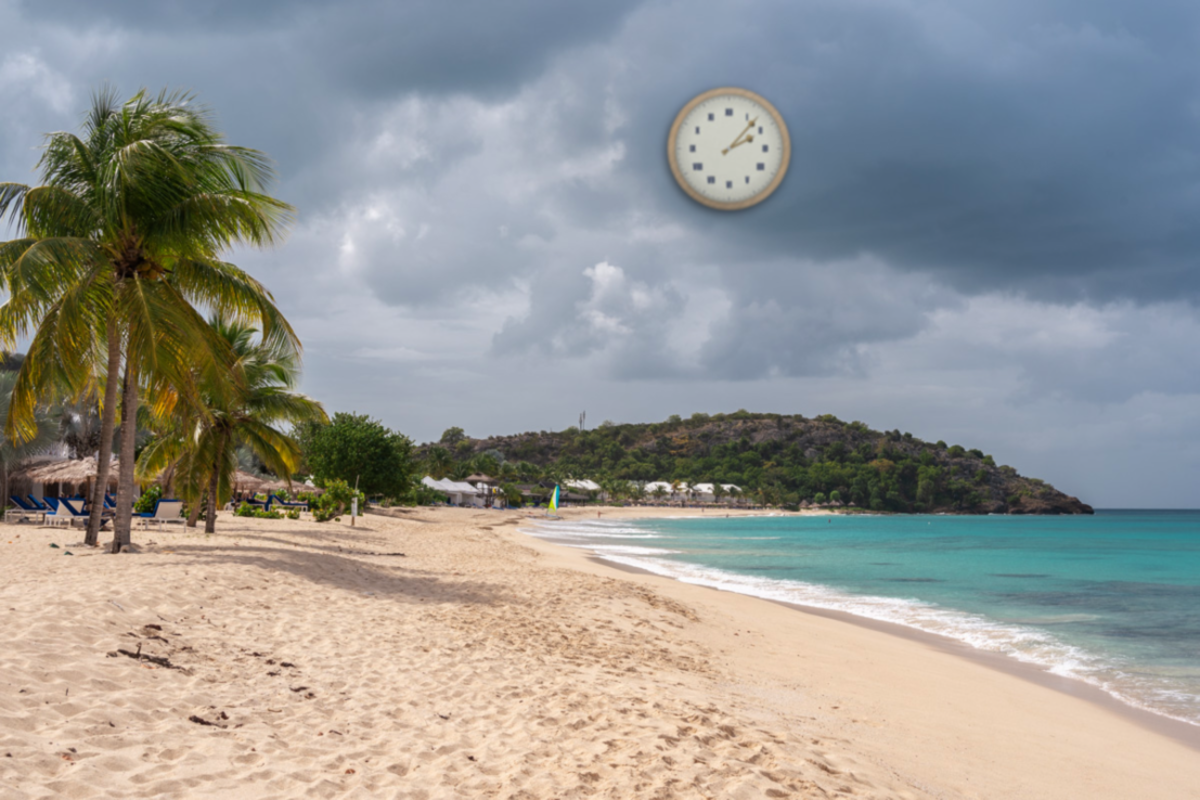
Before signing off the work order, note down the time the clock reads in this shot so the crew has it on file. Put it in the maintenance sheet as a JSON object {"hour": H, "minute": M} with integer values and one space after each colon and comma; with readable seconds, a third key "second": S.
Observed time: {"hour": 2, "minute": 7}
